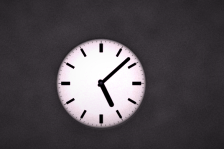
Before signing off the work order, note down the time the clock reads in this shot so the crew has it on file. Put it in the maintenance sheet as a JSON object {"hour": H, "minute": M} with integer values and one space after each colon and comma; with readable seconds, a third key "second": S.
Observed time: {"hour": 5, "minute": 8}
